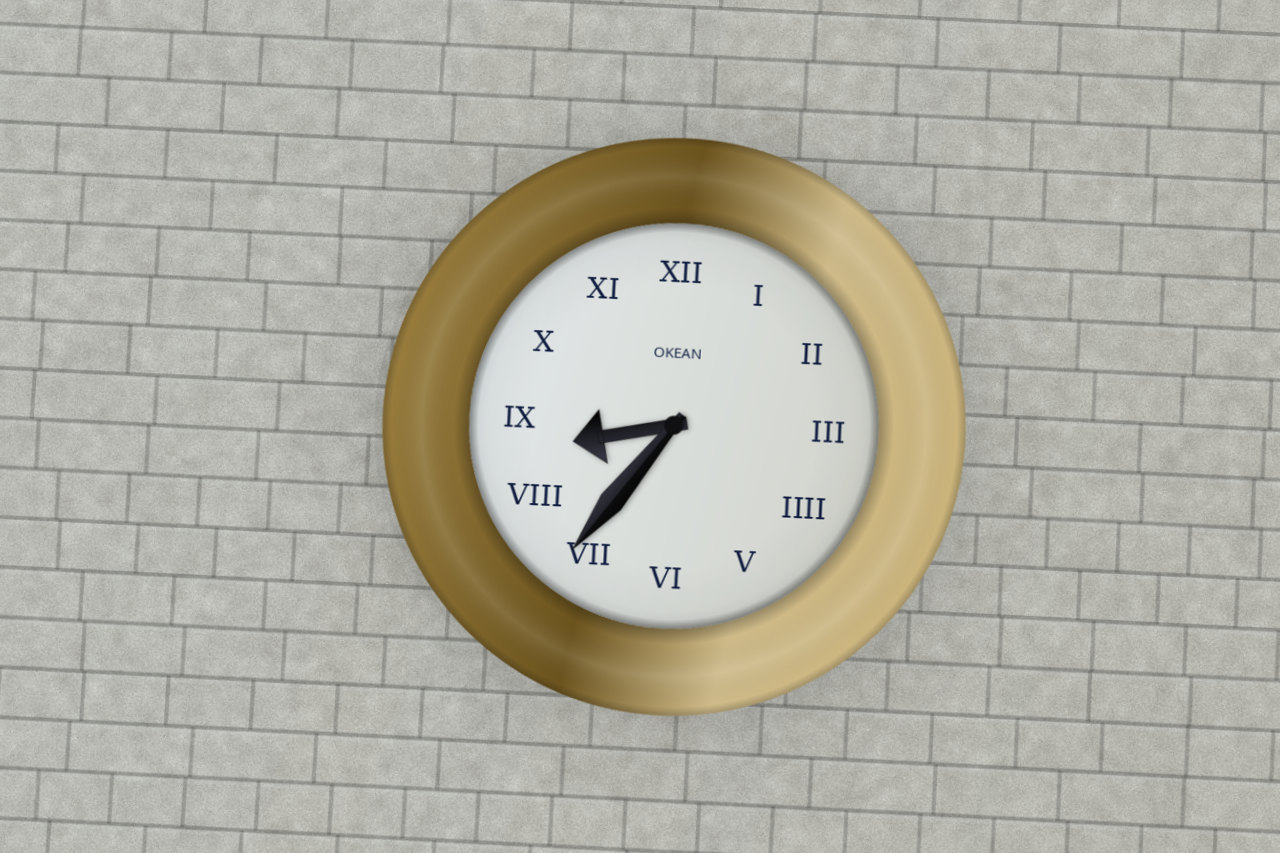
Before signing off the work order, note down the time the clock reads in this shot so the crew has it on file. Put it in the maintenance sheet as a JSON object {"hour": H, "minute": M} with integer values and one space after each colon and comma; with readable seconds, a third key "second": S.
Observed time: {"hour": 8, "minute": 36}
